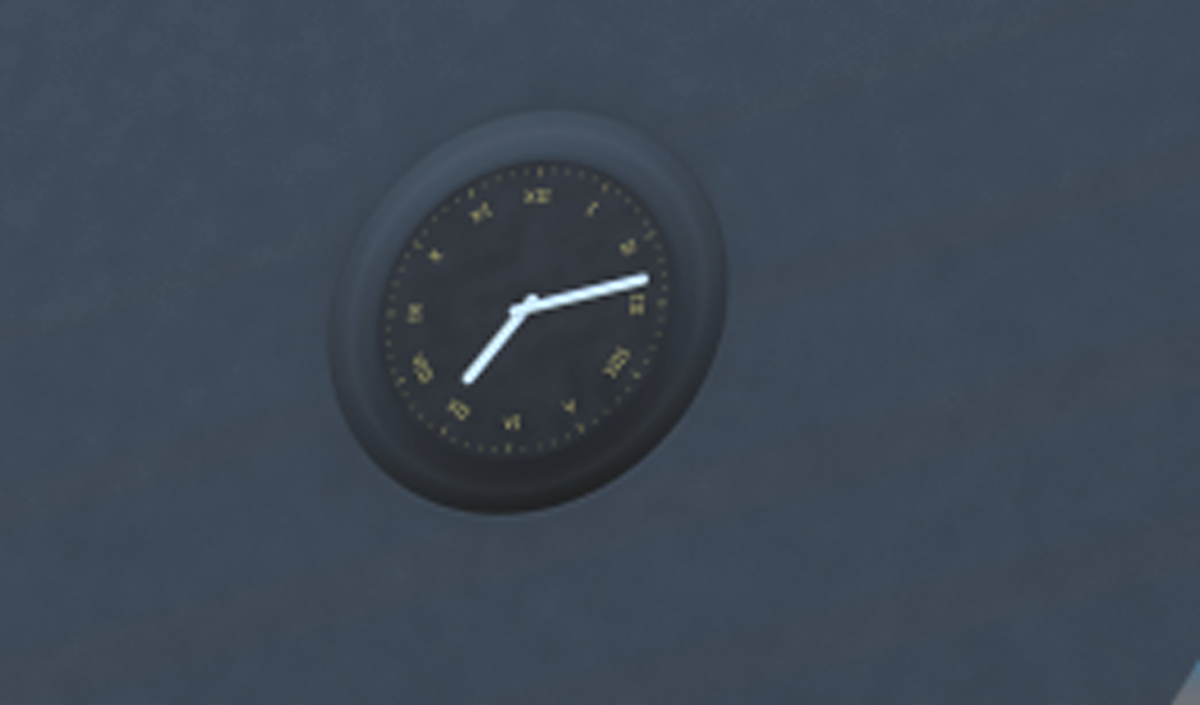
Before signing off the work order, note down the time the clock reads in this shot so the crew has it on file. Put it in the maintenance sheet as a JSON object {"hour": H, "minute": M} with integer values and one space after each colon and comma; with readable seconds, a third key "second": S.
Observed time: {"hour": 7, "minute": 13}
